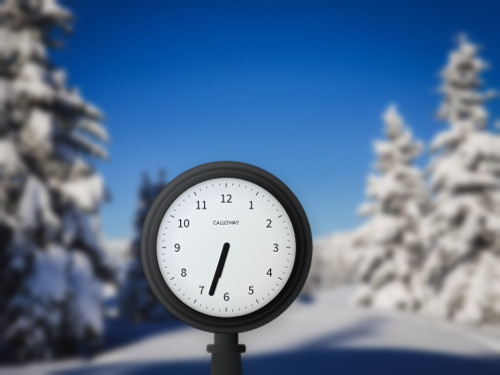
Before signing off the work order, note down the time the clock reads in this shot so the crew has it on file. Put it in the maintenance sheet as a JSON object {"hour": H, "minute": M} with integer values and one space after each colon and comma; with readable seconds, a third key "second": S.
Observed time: {"hour": 6, "minute": 33}
